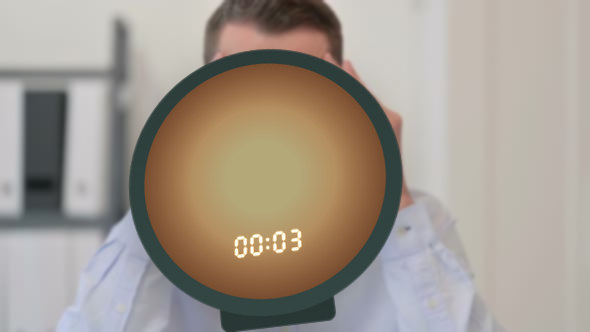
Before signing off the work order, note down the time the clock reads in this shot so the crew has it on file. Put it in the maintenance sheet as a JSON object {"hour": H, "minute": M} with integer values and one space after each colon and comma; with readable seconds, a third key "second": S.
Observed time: {"hour": 0, "minute": 3}
